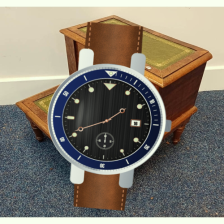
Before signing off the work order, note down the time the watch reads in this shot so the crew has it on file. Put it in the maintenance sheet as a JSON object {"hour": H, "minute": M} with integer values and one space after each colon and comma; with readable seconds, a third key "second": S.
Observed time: {"hour": 1, "minute": 41}
